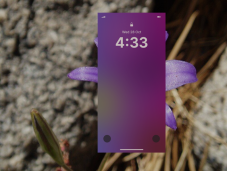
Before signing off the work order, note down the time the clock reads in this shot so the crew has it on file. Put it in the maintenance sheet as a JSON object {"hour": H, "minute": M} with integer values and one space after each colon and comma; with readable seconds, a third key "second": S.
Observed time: {"hour": 4, "minute": 33}
